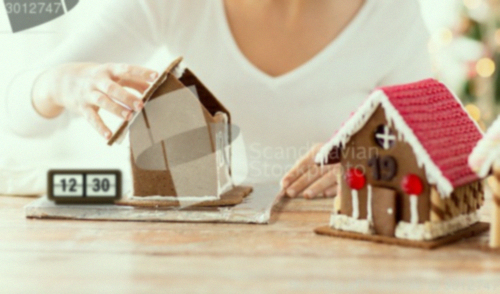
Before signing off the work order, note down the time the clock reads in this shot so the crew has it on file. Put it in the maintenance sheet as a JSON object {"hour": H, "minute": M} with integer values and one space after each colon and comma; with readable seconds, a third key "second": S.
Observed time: {"hour": 12, "minute": 30}
